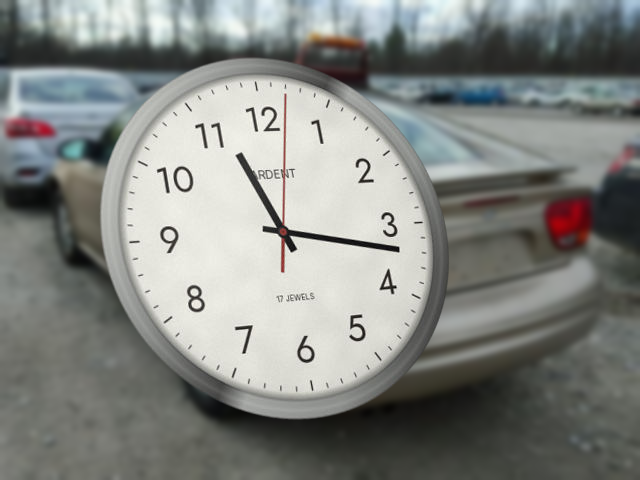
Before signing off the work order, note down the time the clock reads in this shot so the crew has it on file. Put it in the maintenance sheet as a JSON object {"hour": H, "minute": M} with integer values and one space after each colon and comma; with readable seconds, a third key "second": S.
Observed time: {"hour": 11, "minute": 17, "second": 2}
